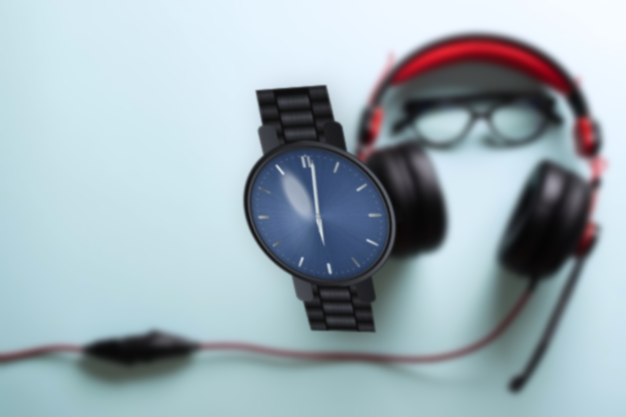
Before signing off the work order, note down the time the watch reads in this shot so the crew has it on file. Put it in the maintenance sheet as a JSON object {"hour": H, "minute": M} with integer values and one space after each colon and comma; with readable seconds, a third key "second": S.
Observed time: {"hour": 6, "minute": 1, "second": 1}
